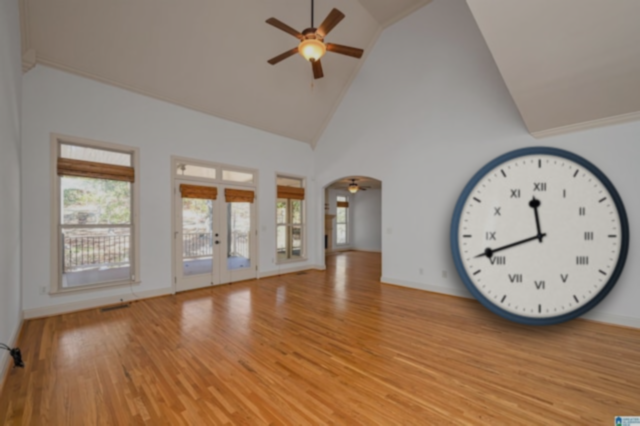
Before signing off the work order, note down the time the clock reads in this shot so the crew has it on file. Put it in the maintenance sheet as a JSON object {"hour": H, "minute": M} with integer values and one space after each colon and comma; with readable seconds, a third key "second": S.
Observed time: {"hour": 11, "minute": 42}
